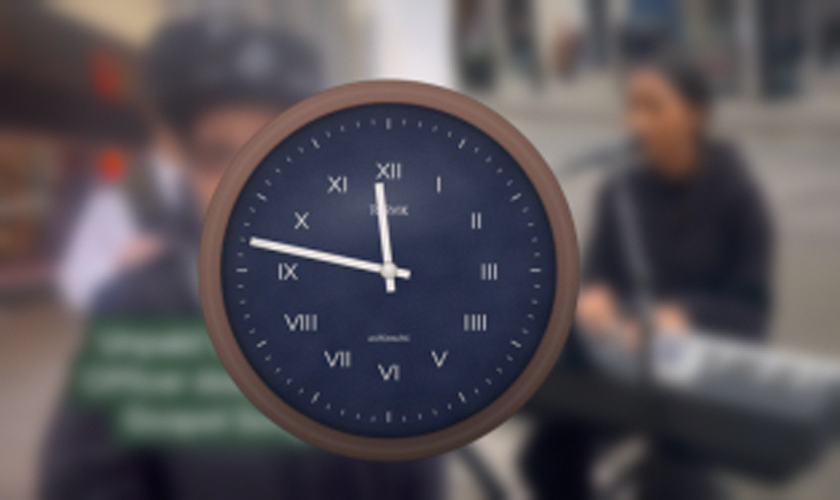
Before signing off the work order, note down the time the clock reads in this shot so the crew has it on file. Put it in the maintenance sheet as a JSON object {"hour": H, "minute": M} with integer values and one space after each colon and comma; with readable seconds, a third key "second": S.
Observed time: {"hour": 11, "minute": 47}
